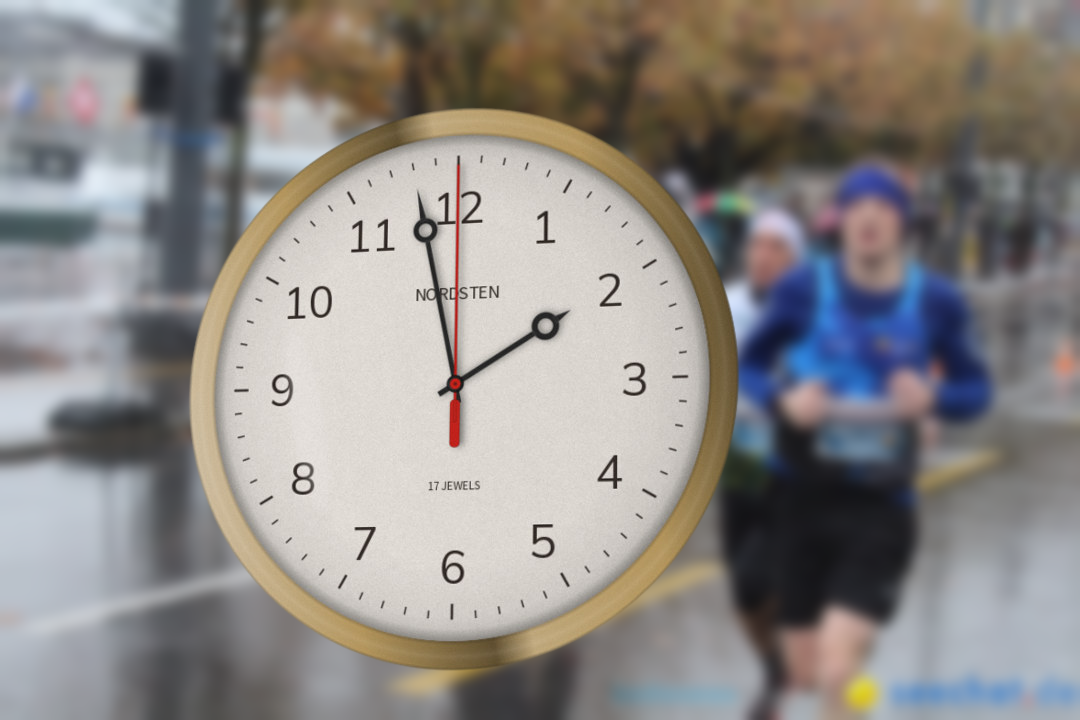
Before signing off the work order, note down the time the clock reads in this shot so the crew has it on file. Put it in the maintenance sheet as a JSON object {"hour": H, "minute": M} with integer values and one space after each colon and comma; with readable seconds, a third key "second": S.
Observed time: {"hour": 1, "minute": 58, "second": 0}
